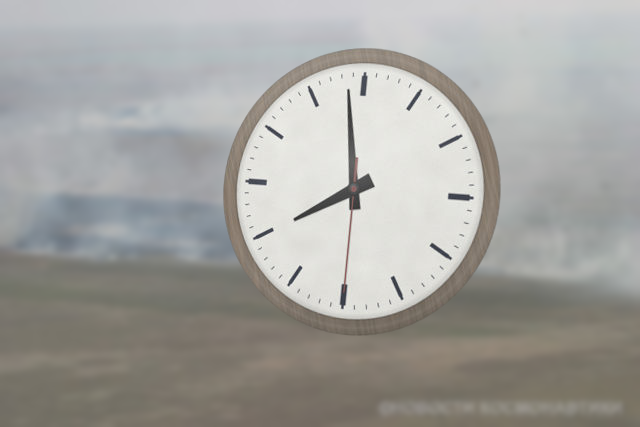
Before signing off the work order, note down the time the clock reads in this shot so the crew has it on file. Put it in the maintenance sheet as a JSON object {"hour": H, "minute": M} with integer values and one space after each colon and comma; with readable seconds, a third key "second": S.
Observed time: {"hour": 7, "minute": 58, "second": 30}
